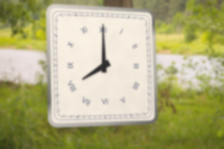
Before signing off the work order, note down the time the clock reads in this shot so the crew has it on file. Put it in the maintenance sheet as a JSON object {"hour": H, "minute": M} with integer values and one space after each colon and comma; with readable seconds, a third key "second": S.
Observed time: {"hour": 8, "minute": 0}
